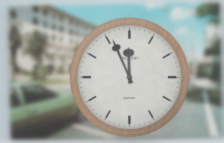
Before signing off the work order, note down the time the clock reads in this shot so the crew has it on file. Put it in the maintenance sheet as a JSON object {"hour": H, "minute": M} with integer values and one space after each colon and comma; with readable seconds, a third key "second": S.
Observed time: {"hour": 11, "minute": 56}
